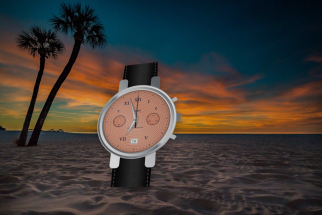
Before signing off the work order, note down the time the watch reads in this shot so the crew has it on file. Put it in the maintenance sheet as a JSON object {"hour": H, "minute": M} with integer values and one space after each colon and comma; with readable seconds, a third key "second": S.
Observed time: {"hour": 6, "minute": 57}
